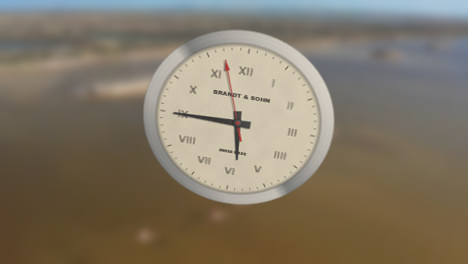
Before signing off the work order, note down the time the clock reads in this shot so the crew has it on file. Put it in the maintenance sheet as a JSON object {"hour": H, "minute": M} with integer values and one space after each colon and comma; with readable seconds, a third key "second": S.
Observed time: {"hour": 5, "minute": 44, "second": 57}
